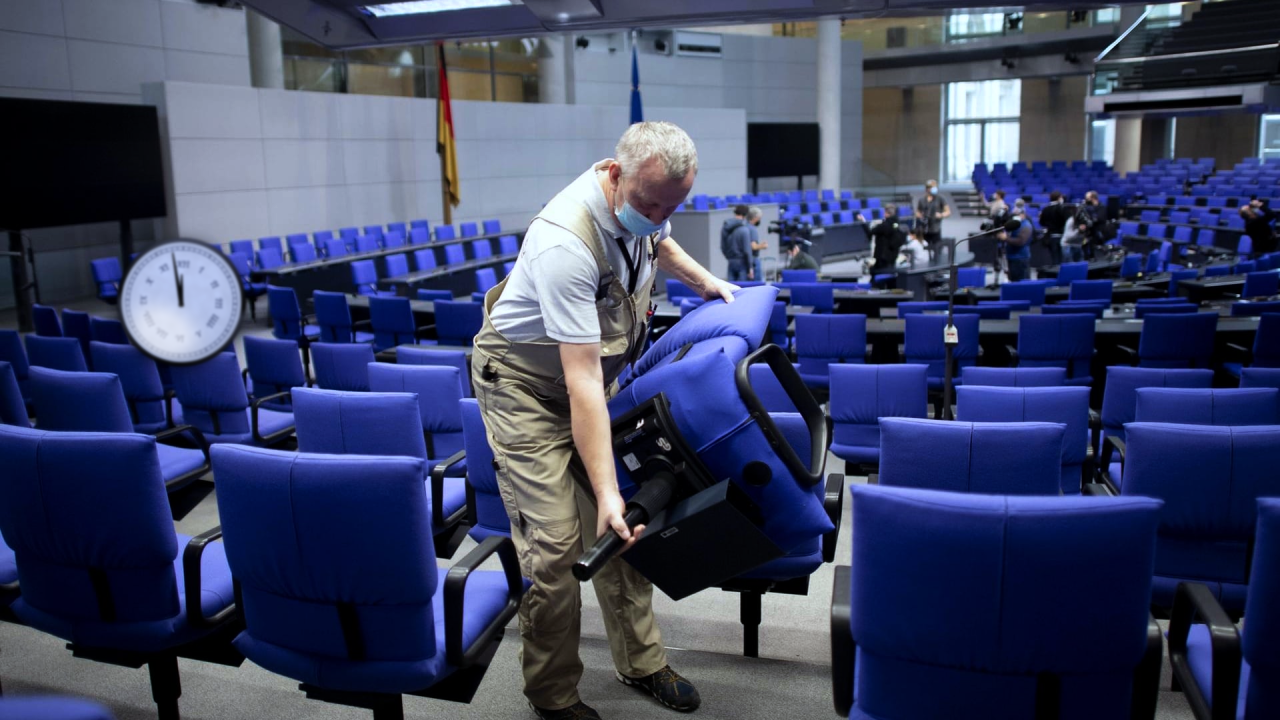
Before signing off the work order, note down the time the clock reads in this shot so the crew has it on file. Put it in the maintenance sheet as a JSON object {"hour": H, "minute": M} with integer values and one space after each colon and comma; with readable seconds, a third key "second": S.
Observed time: {"hour": 11, "minute": 58}
